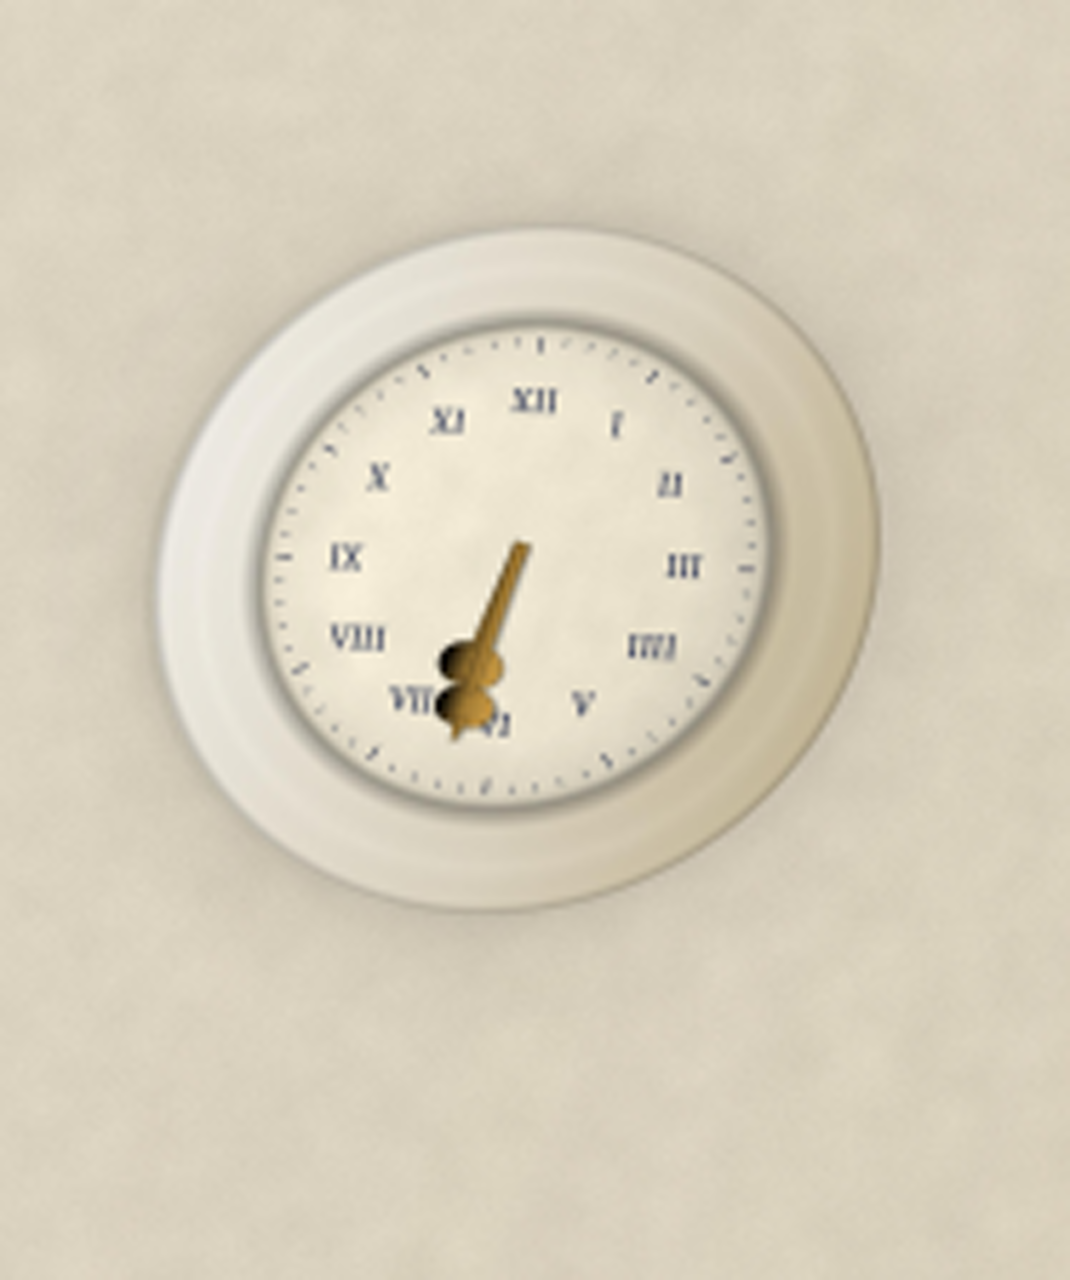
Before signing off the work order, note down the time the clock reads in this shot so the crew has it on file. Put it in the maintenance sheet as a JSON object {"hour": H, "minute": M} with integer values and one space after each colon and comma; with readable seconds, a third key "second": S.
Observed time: {"hour": 6, "minute": 32}
